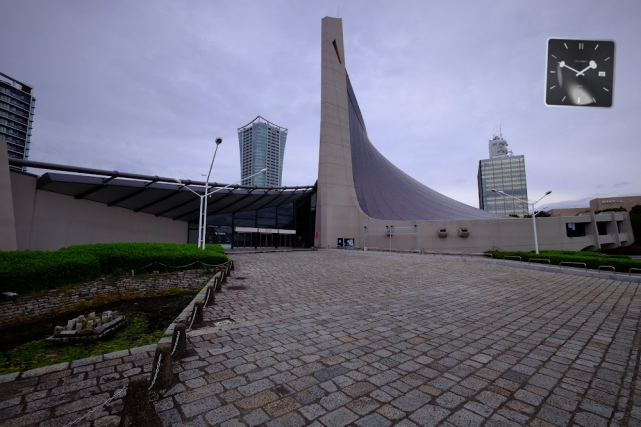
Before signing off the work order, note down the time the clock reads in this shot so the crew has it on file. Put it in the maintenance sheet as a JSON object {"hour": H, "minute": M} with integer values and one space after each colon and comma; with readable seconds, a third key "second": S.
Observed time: {"hour": 1, "minute": 49}
